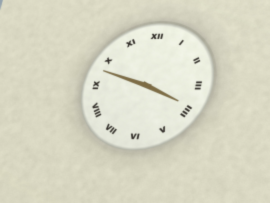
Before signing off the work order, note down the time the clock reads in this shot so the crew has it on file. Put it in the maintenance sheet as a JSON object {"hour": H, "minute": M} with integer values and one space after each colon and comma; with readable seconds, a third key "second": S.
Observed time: {"hour": 3, "minute": 48}
